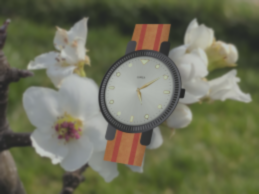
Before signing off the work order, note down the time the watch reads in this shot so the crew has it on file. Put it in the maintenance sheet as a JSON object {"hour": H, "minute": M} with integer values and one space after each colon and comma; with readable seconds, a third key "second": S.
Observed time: {"hour": 5, "minute": 9}
